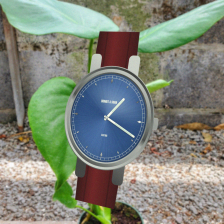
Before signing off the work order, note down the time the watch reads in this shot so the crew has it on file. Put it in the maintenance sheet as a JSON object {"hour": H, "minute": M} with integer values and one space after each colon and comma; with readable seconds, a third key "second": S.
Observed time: {"hour": 1, "minute": 19}
